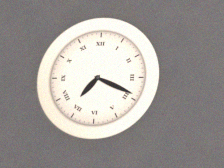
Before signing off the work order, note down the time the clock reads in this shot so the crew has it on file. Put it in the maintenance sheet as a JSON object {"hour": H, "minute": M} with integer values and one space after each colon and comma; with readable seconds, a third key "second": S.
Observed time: {"hour": 7, "minute": 19}
